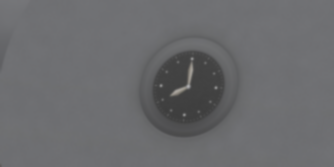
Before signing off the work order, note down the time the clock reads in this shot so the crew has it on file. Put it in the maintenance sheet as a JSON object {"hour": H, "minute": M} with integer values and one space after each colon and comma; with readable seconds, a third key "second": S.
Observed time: {"hour": 8, "minute": 0}
